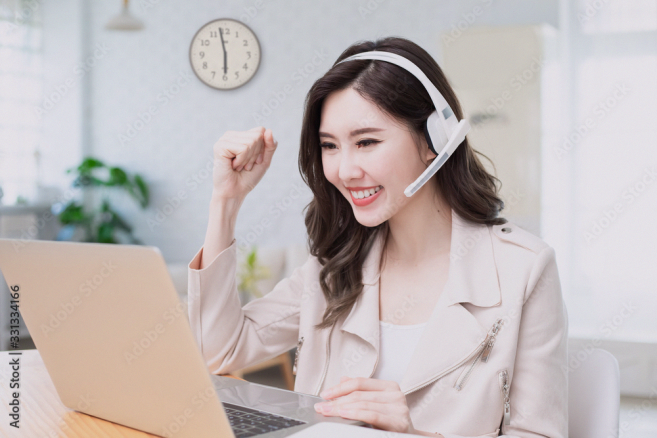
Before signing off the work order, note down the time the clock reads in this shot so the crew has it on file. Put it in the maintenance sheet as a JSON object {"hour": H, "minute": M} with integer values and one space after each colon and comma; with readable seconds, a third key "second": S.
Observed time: {"hour": 5, "minute": 58}
